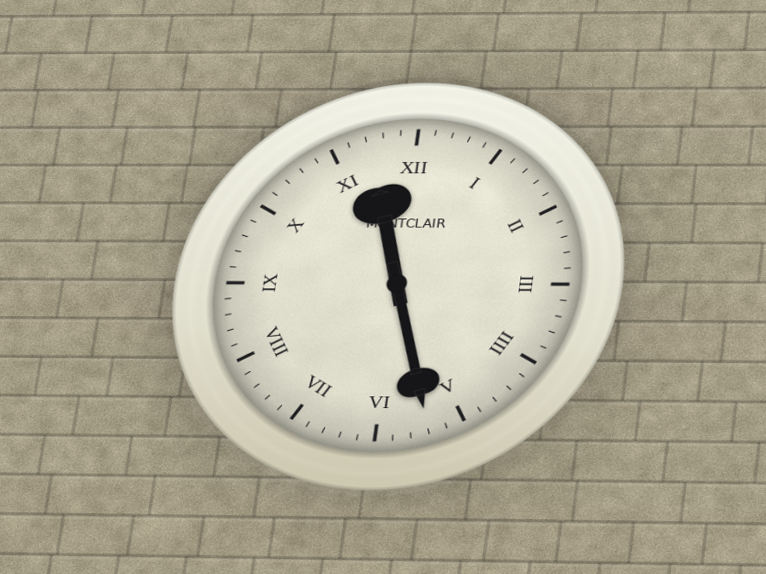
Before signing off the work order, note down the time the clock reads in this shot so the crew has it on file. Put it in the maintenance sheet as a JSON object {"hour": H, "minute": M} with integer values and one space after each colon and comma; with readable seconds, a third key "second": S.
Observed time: {"hour": 11, "minute": 27}
